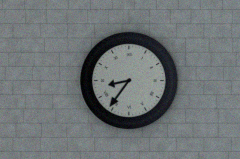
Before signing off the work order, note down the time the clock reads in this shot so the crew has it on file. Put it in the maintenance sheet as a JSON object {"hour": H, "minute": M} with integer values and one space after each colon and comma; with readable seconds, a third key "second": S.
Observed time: {"hour": 8, "minute": 36}
